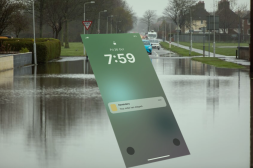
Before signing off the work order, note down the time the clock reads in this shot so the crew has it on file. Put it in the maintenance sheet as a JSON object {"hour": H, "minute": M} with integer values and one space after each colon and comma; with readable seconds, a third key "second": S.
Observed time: {"hour": 7, "minute": 59}
